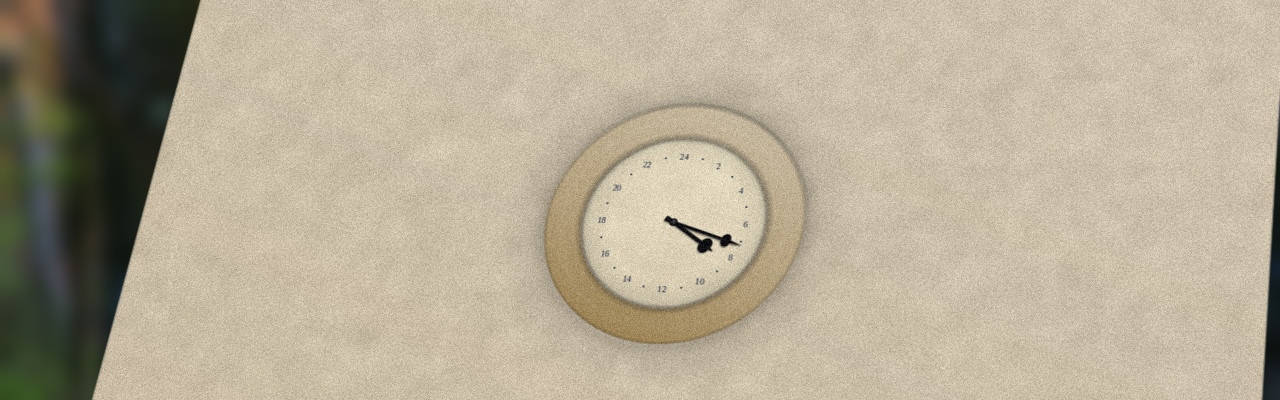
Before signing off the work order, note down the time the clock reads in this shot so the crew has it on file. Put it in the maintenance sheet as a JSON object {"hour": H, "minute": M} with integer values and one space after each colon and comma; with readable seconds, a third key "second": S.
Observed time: {"hour": 8, "minute": 18}
